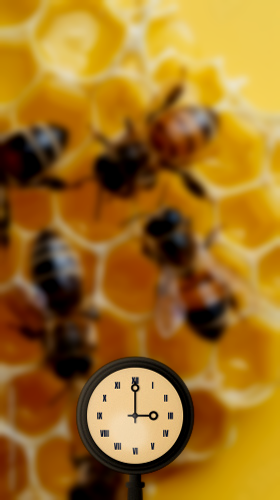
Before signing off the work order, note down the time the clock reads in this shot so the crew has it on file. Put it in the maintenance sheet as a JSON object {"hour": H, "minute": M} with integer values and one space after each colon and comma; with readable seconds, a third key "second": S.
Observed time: {"hour": 3, "minute": 0}
